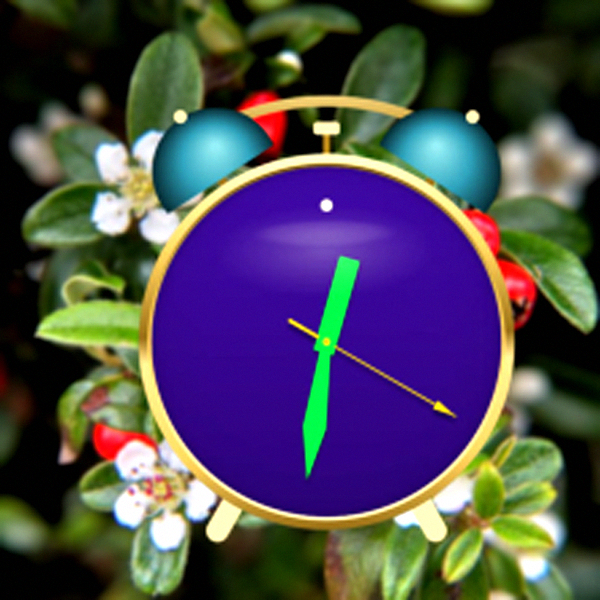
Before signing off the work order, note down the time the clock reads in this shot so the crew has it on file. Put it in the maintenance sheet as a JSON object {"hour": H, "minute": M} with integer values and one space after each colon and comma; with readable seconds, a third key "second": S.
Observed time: {"hour": 12, "minute": 31, "second": 20}
